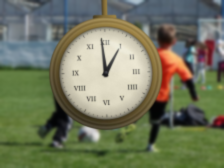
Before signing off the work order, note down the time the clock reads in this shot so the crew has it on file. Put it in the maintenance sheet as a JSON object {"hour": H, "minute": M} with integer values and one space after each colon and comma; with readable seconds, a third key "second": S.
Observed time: {"hour": 12, "minute": 59}
